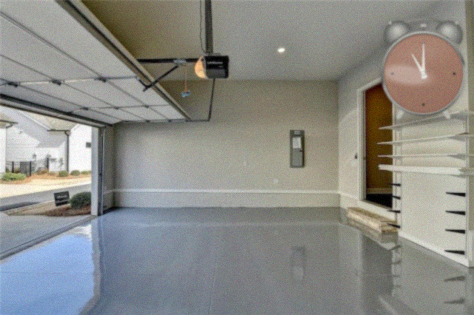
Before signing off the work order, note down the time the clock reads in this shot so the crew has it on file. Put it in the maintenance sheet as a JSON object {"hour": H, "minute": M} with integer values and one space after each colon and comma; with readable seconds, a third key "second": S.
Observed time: {"hour": 11, "minute": 0}
